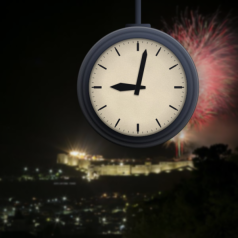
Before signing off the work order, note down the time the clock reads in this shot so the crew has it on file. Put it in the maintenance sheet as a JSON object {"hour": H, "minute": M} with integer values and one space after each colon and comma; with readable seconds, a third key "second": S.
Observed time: {"hour": 9, "minute": 2}
